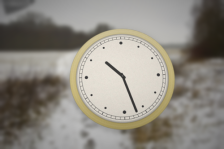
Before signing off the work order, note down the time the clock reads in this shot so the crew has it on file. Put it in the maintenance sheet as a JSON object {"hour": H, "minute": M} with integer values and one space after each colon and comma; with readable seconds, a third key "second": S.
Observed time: {"hour": 10, "minute": 27}
